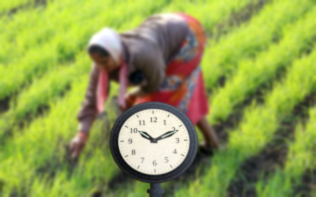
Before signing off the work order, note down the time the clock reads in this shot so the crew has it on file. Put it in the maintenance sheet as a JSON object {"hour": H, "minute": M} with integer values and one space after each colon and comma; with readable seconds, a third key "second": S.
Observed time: {"hour": 10, "minute": 11}
